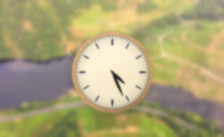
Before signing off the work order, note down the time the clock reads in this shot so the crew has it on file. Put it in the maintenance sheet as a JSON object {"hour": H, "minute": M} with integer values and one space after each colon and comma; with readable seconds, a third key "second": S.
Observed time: {"hour": 4, "minute": 26}
